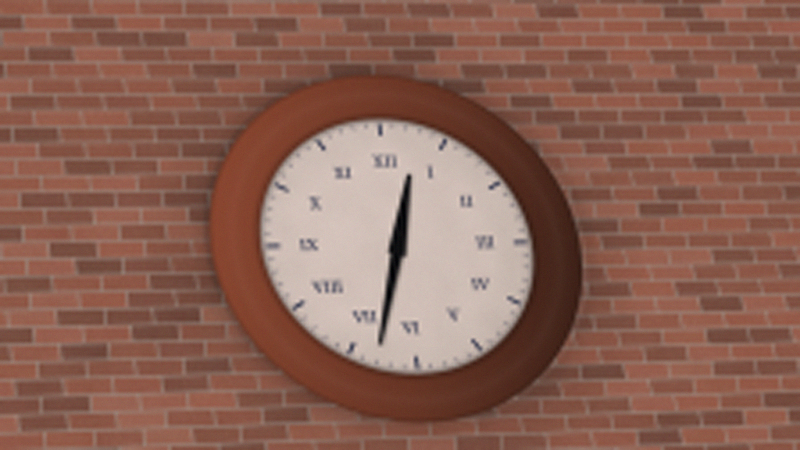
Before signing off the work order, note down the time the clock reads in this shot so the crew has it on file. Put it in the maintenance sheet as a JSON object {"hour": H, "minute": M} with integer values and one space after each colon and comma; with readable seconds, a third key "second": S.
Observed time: {"hour": 12, "minute": 33}
